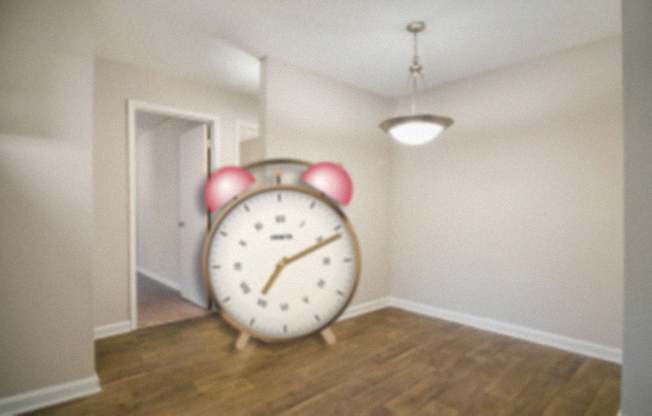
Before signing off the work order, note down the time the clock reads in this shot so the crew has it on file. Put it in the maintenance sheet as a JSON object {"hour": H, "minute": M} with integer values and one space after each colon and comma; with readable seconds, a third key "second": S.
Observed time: {"hour": 7, "minute": 11}
